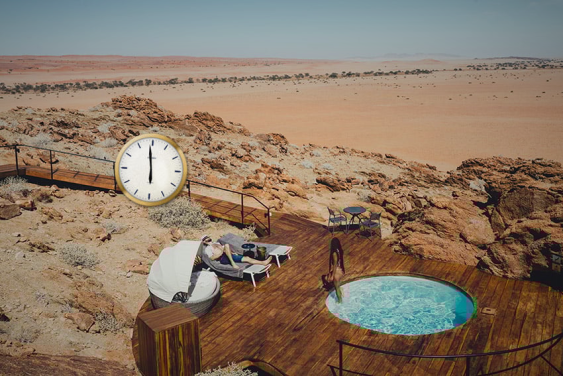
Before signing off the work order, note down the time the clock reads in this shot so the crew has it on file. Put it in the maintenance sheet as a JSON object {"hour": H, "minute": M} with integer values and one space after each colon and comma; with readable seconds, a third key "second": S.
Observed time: {"hour": 5, "minute": 59}
